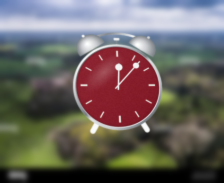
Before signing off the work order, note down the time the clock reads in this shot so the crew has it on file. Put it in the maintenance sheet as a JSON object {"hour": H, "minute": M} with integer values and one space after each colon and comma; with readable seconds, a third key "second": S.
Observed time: {"hour": 12, "minute": 7}
